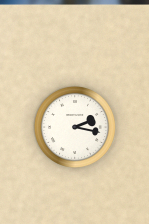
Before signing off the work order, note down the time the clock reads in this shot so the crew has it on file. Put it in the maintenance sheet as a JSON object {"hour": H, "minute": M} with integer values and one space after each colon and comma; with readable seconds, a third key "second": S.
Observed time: {"hour": 2, "minute": 17}
